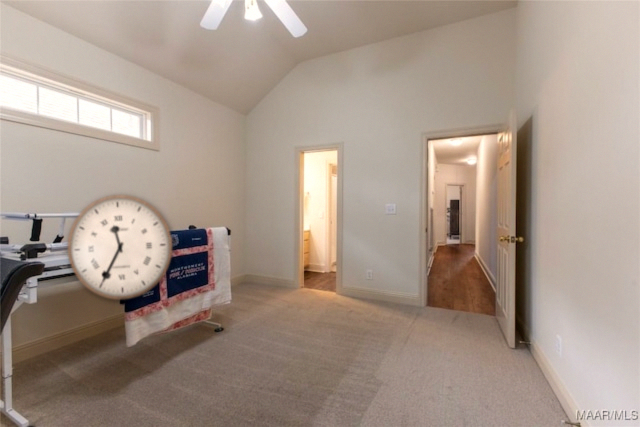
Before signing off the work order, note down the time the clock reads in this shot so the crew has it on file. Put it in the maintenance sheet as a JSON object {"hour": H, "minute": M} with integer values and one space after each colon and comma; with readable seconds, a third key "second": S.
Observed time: {"hour": 11, "minute": 35}
